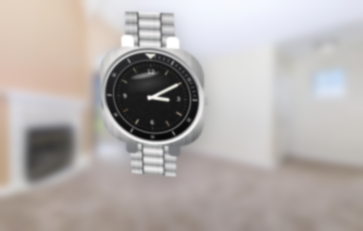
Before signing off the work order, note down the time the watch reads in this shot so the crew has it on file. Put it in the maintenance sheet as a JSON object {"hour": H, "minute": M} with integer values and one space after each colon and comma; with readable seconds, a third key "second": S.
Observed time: {"hour": 3, "minute": 10}
